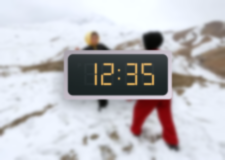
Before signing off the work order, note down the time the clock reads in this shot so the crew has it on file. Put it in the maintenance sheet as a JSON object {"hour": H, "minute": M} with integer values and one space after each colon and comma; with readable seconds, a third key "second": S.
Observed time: {"hour": 12, "minute": 35}
